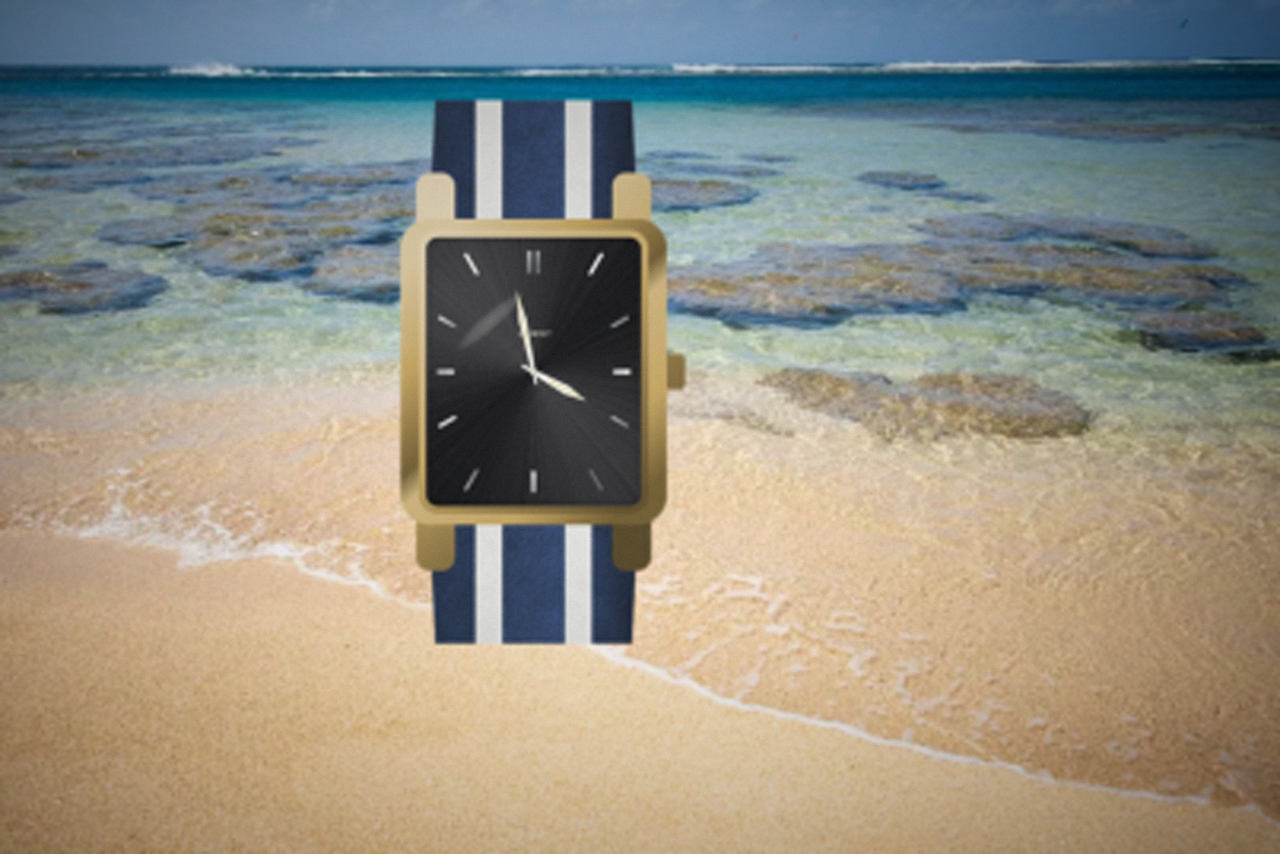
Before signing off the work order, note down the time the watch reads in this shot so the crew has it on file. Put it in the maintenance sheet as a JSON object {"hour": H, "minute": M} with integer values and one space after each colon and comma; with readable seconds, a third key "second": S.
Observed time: {"hour": 3, "minute": 58}
